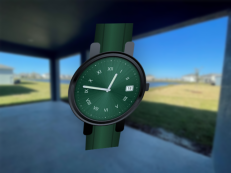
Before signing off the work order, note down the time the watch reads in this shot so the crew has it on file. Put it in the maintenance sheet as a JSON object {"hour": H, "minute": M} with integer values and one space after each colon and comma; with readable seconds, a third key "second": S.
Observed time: {"hour": 12, "minute": 47}
